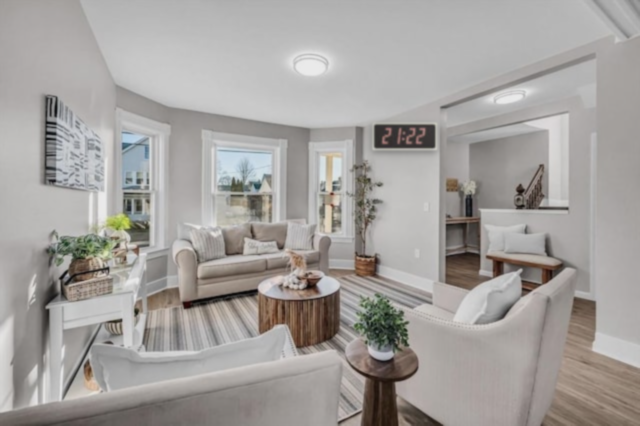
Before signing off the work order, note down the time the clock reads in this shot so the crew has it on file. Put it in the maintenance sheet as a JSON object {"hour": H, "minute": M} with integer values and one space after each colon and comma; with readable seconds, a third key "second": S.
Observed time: {"hour": 21, "minute": 22}
